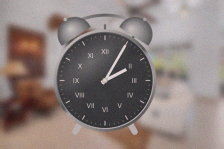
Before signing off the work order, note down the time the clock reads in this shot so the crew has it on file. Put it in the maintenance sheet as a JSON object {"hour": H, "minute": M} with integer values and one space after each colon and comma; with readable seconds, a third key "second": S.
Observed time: {"hour": 2, "minute": 5}
